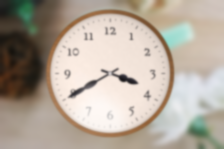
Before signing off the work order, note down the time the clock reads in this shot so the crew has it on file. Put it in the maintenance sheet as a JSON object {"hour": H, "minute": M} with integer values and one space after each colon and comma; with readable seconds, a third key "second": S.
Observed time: {"hour": 3, "minute": 40}
